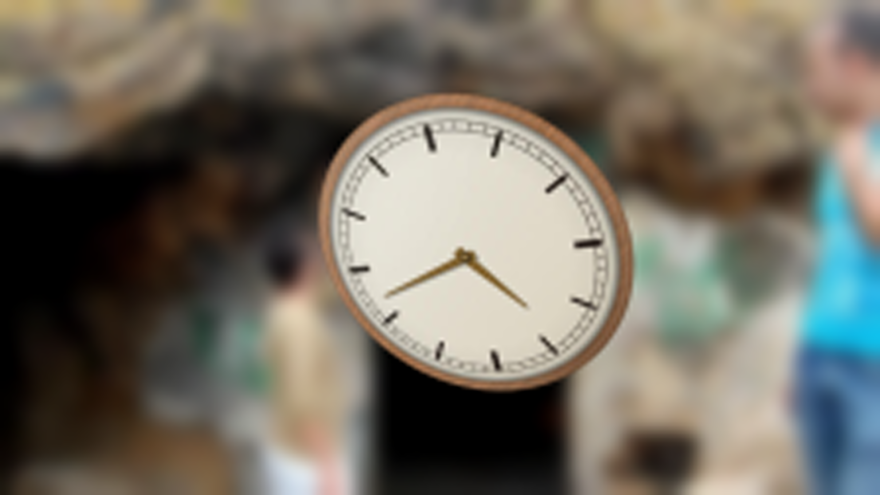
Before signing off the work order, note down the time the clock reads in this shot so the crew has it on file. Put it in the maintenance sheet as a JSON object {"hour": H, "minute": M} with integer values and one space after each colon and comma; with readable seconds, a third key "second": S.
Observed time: {"hour": 4, "minute": 42}
